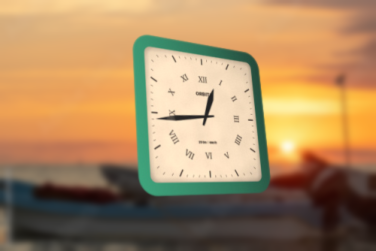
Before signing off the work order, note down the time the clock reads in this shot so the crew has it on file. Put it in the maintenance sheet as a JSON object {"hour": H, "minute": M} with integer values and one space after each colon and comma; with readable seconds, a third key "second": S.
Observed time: {"hour": 12, "minute": 44}
